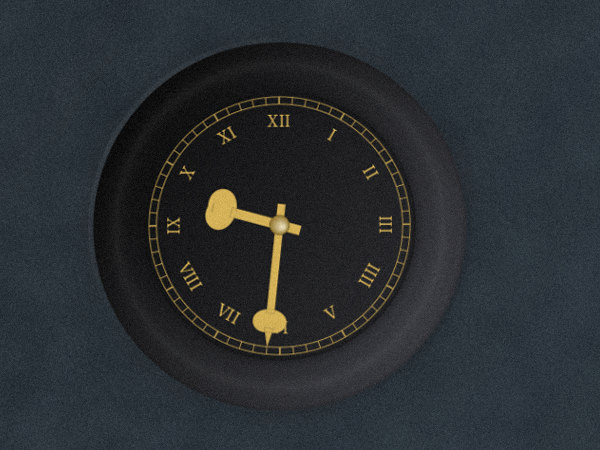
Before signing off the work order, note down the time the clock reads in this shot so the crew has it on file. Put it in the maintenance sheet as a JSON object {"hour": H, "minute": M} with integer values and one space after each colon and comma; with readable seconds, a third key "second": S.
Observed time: {"hour": 9, "minute": 31}
